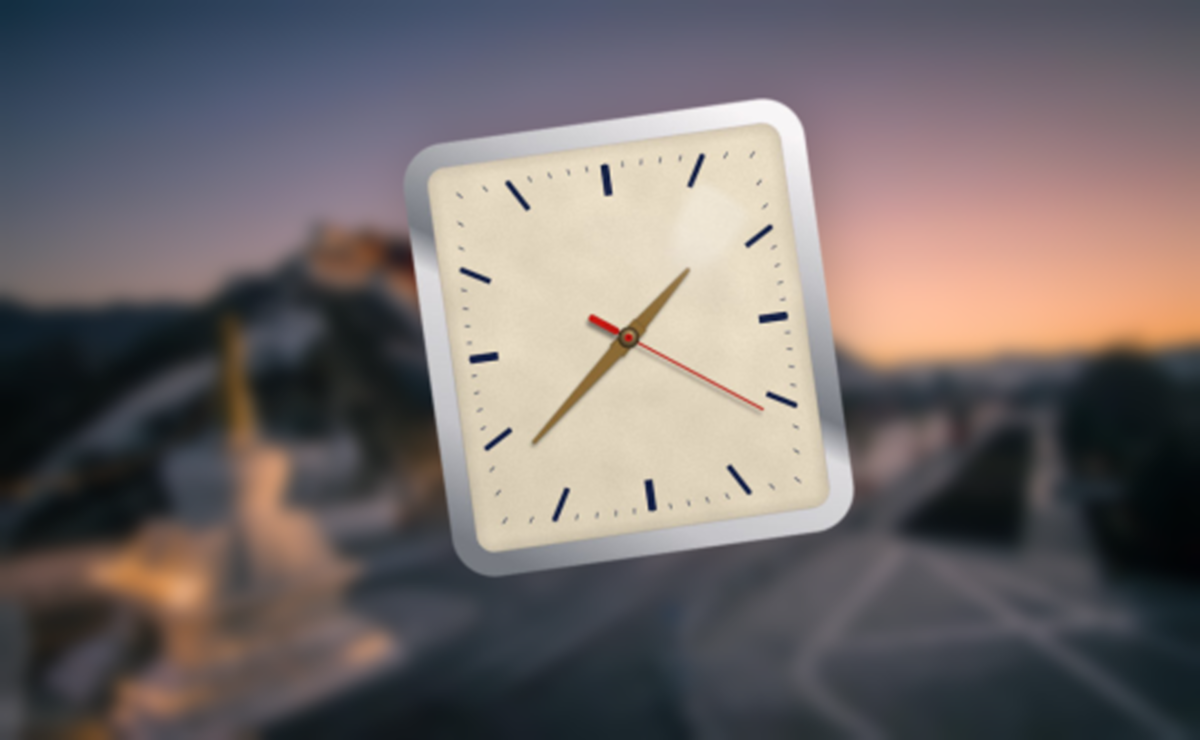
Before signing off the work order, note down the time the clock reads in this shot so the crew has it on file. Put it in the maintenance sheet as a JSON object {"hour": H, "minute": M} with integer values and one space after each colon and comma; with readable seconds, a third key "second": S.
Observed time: {"hour": 1, "minute": 38, "second": 21}
